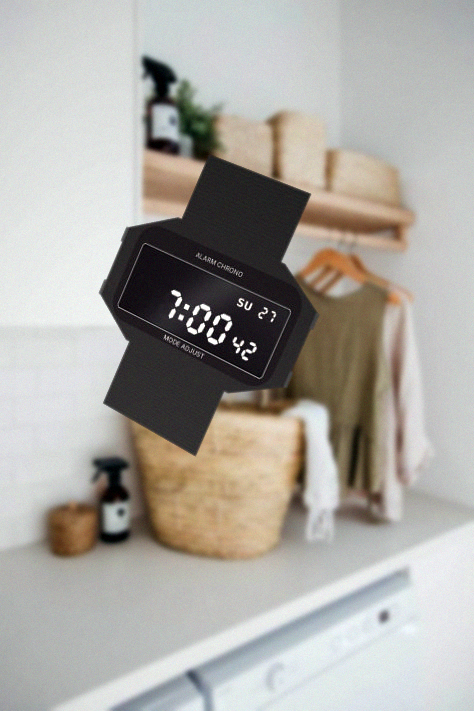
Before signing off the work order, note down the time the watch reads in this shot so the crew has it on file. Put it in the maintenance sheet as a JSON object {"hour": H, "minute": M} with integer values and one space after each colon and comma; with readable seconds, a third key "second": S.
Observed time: {"hour": 7, "minute": 0, "second": 42}
